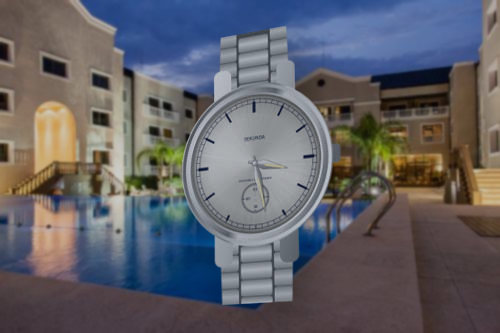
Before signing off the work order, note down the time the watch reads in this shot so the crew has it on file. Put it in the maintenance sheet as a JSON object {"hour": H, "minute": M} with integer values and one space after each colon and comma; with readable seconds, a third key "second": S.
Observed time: {"hour": 3, "minute": 28}
